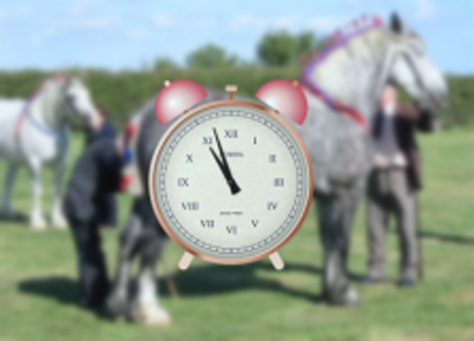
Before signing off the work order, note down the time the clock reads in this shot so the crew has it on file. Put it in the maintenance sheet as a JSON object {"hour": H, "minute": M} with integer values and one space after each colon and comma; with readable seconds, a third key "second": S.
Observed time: {"hour": 10, "minute": 57}
